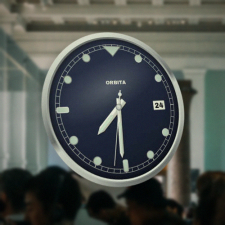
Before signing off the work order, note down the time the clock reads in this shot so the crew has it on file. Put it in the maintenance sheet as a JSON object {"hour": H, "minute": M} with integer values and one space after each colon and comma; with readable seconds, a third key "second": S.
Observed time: {"hour": 7, "minute": 30, "second": 32}
